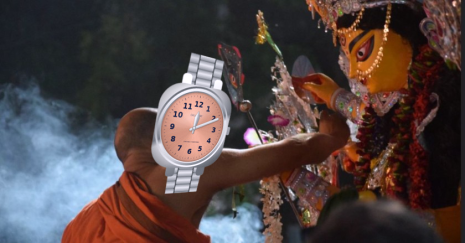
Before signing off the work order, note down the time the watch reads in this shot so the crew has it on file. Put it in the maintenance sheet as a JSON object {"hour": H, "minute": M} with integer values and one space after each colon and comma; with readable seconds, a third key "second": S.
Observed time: {"hour": 12, "minute": 11}
